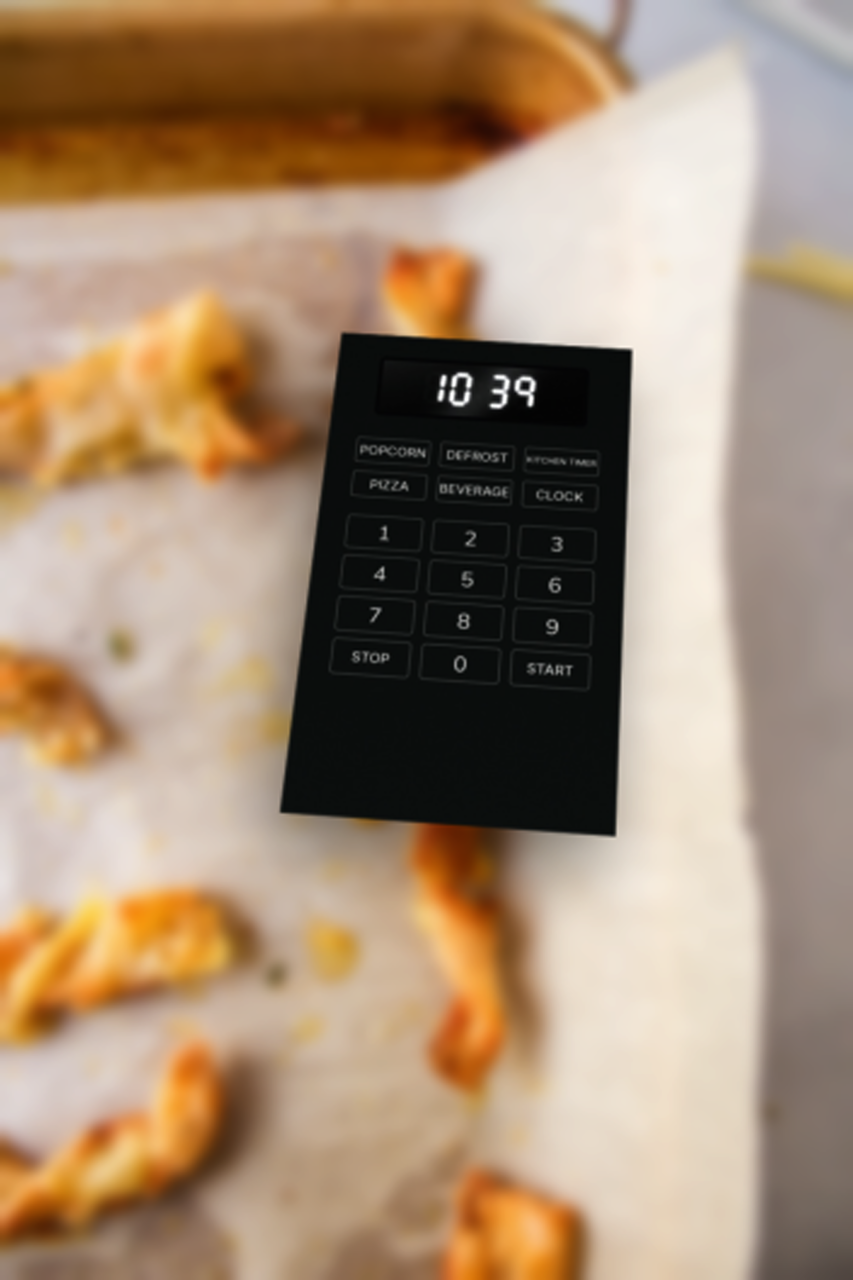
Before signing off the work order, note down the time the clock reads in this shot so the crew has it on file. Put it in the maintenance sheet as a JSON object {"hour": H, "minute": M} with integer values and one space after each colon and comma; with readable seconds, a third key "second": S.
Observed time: {"hour": 10, "minute": 39}
